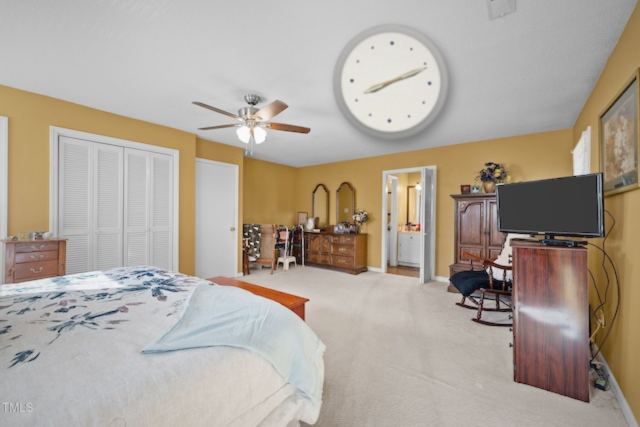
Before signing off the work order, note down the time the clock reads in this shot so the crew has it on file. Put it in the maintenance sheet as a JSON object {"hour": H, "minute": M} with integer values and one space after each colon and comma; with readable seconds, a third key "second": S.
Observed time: {"hour": 8, "minute": 11}
